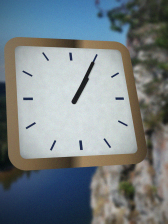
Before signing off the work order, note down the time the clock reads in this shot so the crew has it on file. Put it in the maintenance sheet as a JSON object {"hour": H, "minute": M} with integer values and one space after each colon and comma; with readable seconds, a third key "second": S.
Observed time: {"hour": 1, "minute": 5}
